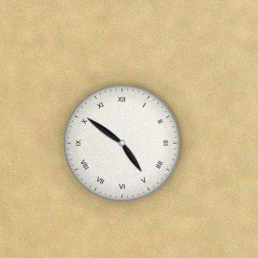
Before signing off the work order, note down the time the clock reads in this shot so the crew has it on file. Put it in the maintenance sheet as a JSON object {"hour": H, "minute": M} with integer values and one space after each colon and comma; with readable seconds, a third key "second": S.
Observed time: {"hour": 4, "minute": 51}
